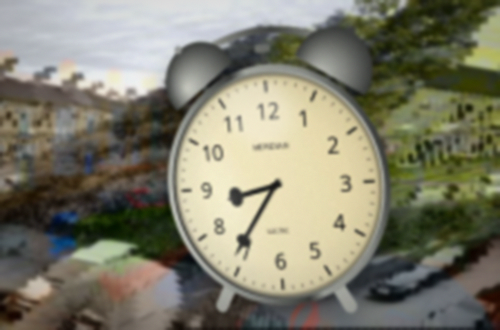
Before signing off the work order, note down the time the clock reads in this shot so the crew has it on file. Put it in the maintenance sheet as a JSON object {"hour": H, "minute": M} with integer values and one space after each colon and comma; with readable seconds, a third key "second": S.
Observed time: {"hour": 8, "minute": 36}
